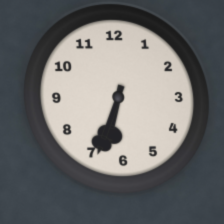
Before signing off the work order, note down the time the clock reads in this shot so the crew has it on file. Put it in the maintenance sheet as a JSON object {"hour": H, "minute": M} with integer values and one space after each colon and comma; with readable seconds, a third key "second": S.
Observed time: {"hour": 6, "minute": 34}
